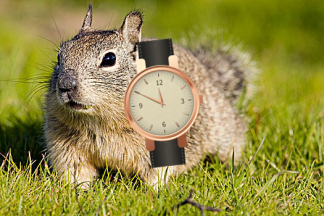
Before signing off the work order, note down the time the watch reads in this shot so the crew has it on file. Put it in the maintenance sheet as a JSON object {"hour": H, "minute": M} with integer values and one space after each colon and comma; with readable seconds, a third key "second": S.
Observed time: {"hour": 11, "minute": 50}
